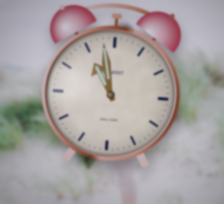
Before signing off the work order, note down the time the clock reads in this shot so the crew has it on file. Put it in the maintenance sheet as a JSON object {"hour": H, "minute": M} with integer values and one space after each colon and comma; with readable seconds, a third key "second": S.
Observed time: {"hour": 10, "minute": 58}
